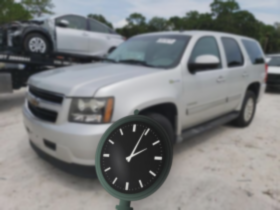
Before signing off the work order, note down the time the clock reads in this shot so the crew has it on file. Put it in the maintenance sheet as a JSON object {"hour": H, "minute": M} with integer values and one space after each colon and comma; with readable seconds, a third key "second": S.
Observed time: {"hour": 2, "minute": 4}
